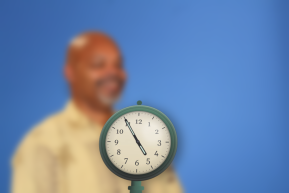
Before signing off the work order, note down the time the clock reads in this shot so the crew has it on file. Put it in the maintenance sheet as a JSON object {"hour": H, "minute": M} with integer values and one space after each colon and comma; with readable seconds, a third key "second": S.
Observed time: {"hour": 4, "minute": 55}
